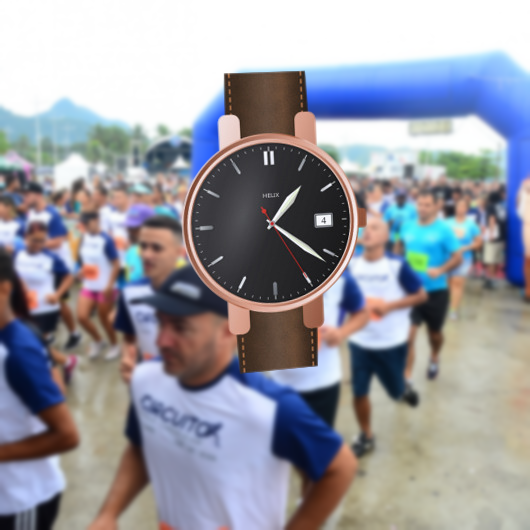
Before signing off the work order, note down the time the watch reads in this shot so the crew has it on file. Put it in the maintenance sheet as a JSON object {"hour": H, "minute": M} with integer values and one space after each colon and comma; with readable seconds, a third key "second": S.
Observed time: {"hour": 1, "minute": 21, "second": 25}
